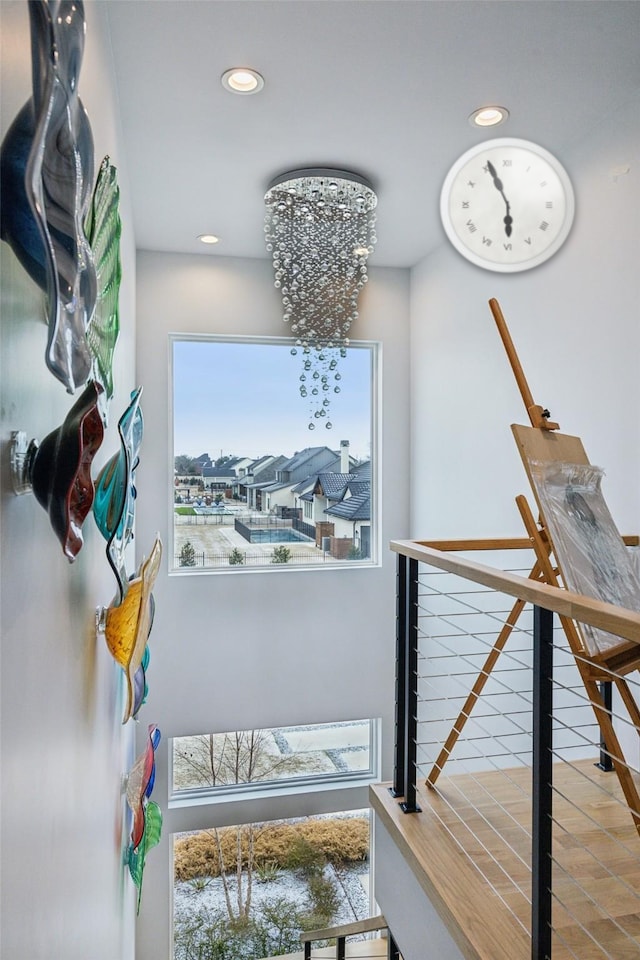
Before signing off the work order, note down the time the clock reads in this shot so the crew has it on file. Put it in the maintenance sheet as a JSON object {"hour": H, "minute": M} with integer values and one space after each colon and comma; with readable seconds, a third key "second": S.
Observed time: {"hour": 5, "minute": 56}
